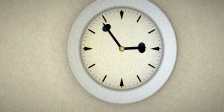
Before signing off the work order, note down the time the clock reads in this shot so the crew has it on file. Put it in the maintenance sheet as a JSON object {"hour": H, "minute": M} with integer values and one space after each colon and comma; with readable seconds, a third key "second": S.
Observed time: {"hour": 2, "minute": 54}
